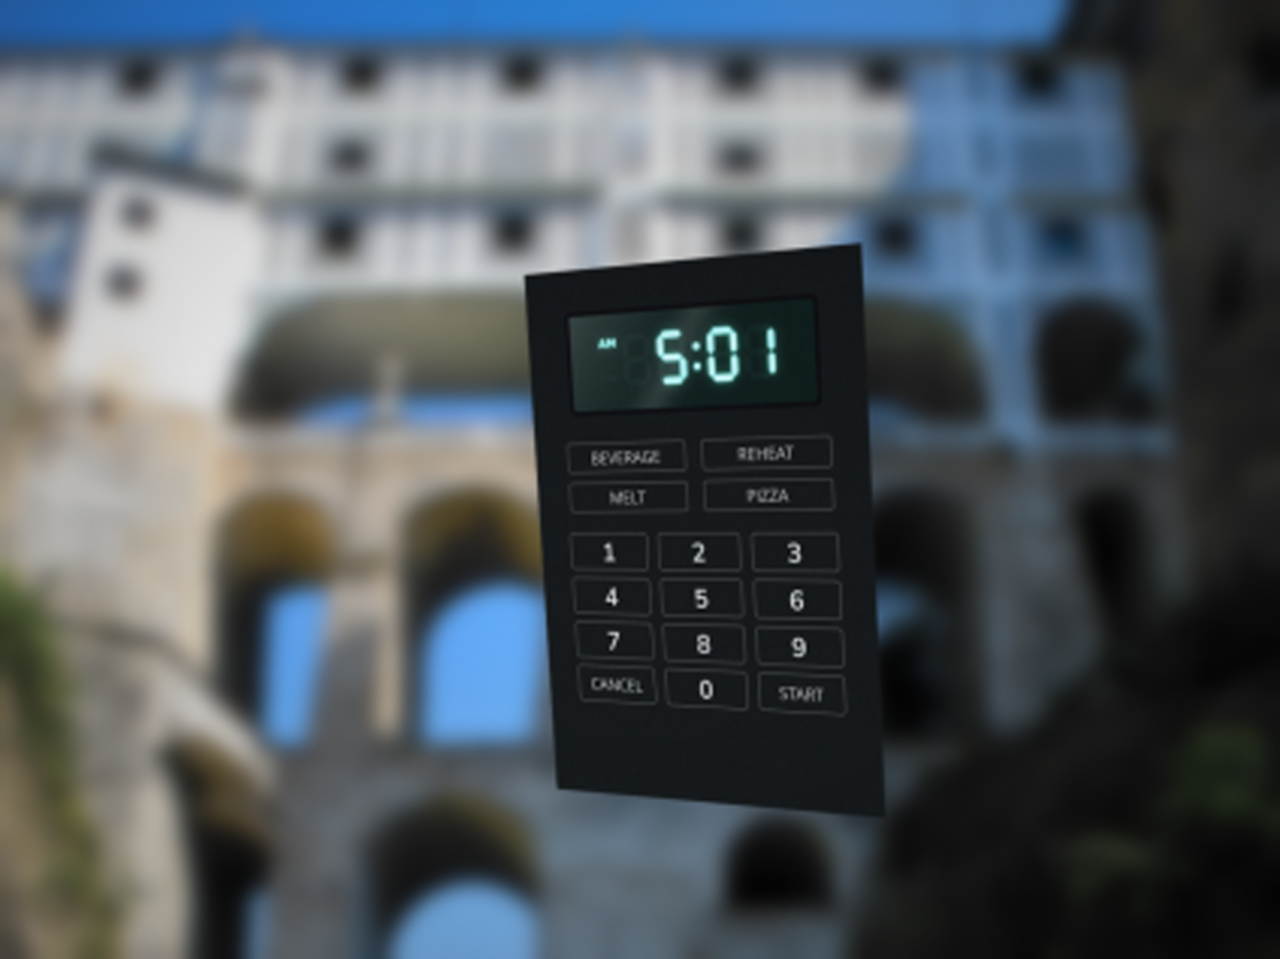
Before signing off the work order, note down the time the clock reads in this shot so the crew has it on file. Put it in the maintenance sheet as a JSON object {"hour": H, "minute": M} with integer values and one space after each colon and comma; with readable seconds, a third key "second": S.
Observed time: {"hour": 5, "minute": 1}
